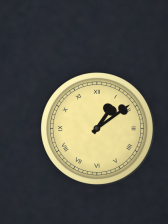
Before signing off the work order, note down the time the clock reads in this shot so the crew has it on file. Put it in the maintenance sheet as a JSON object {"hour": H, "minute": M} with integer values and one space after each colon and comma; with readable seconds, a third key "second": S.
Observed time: {"hour": 1, "minute": 9}
